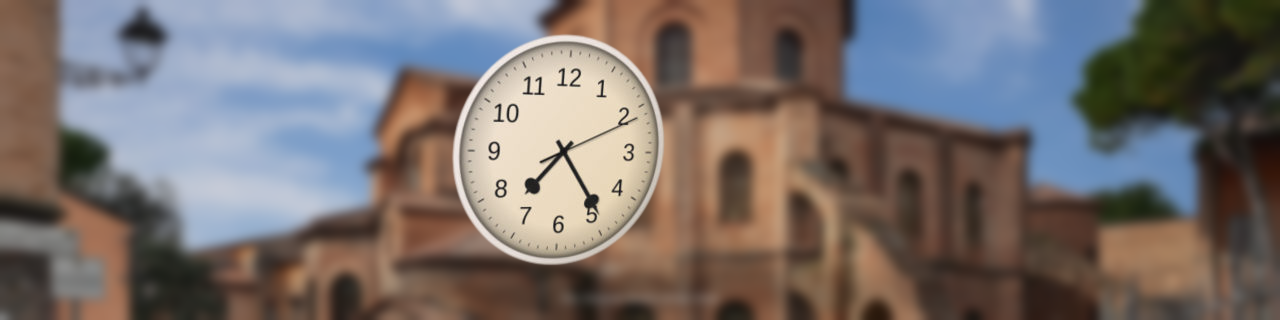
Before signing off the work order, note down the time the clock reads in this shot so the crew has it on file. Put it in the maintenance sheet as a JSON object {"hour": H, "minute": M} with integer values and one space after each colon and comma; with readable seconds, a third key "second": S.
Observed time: {"hour": 7, "minute": 24, "second": 11}
